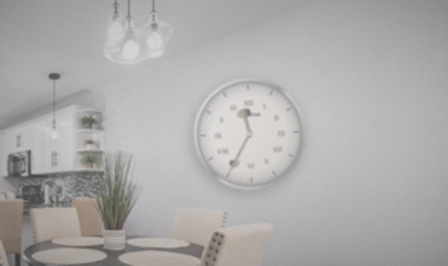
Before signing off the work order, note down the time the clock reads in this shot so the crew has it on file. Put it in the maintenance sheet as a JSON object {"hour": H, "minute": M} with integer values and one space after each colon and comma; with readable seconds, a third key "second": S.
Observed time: {"hour": 11, "minute": 35}
